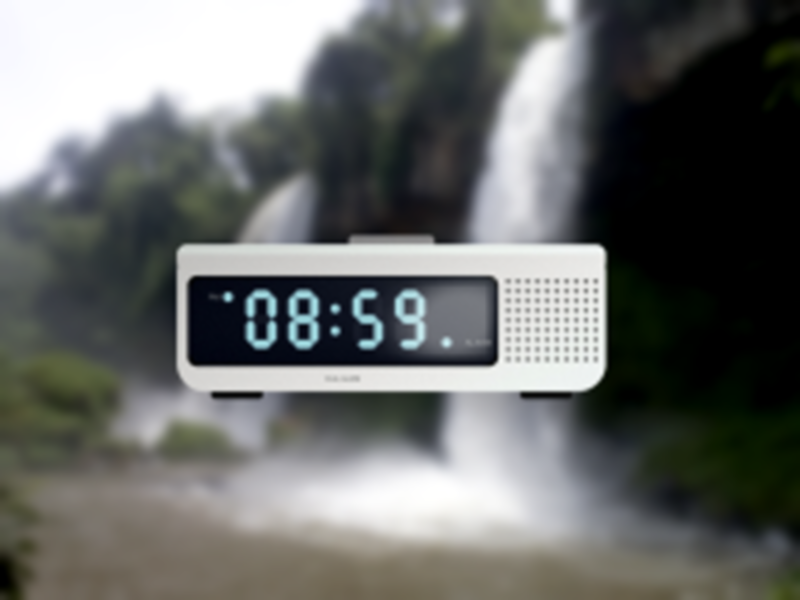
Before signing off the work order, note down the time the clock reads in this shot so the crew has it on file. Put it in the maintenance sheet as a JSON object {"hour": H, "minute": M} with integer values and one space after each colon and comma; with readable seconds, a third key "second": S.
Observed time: {"hour": 8, "minute": 59}
